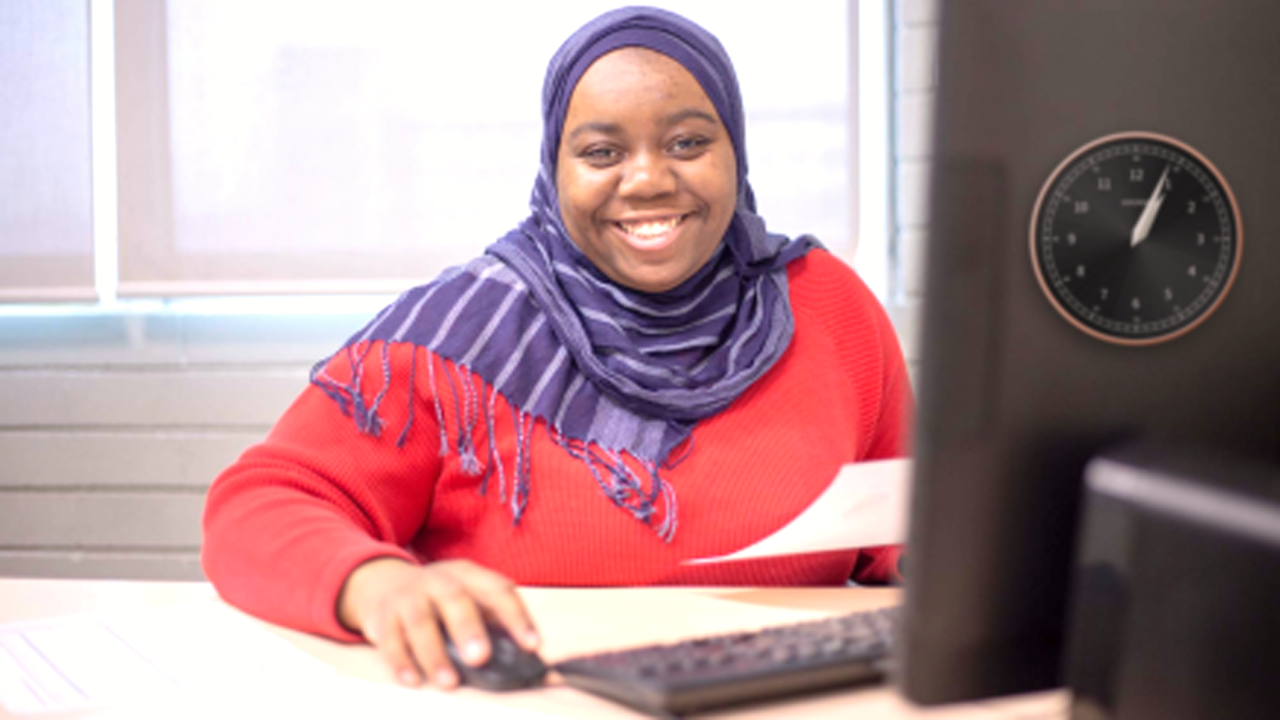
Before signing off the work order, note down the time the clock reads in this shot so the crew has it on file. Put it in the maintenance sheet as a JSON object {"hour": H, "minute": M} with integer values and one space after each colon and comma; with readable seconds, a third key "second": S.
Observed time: {"hour": 1, "minute": 4}
